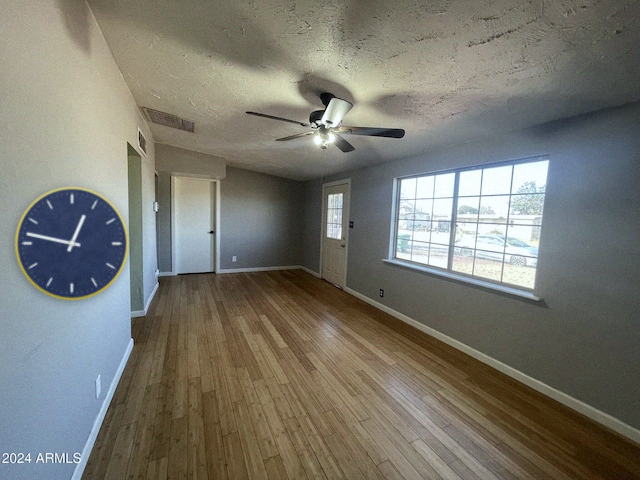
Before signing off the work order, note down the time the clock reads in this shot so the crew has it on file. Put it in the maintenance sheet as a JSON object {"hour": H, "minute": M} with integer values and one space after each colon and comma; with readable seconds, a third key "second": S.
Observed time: {"hour": 12, "minute": 47}
